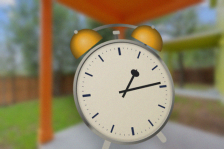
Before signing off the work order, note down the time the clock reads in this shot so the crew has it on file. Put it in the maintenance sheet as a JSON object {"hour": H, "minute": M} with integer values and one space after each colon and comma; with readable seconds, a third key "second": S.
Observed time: {"hour": 1, "minute": 14}
